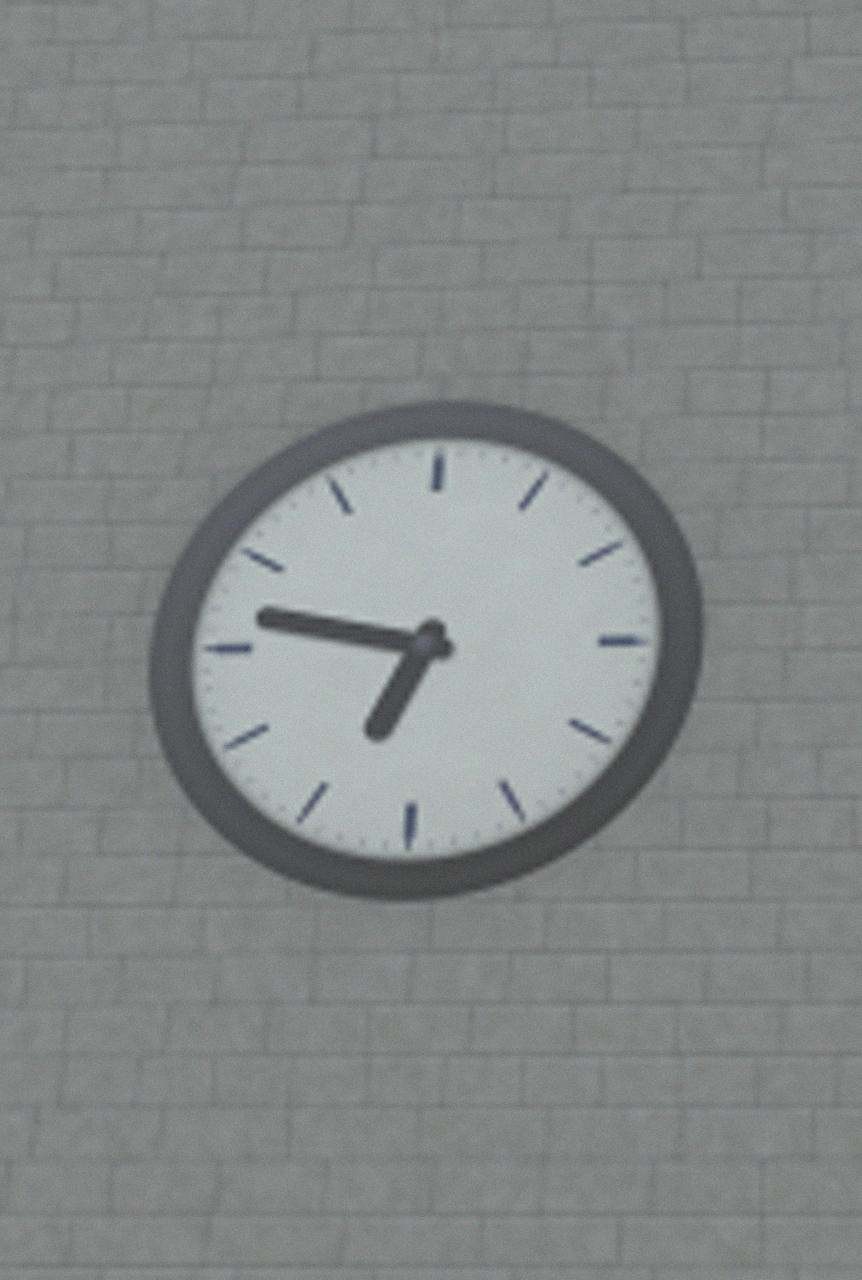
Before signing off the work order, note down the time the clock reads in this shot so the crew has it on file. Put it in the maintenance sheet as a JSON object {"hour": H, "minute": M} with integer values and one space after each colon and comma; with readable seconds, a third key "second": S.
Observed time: {"hour": 6, "minute": 47}
